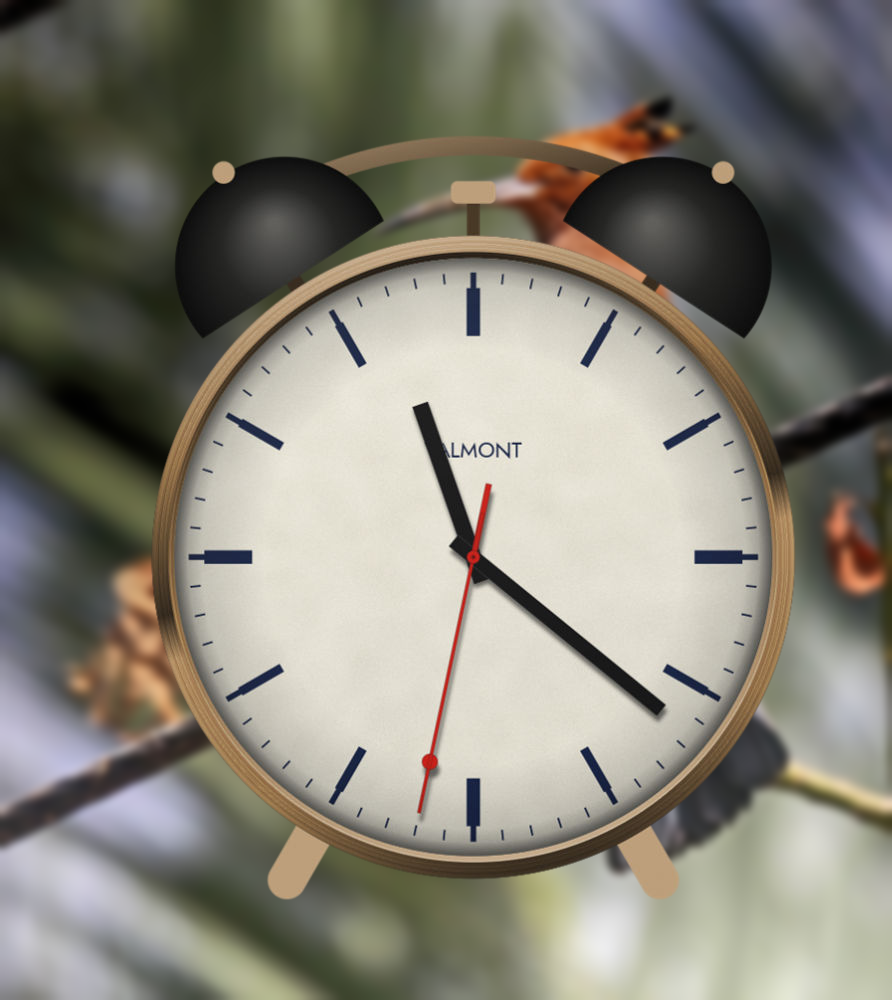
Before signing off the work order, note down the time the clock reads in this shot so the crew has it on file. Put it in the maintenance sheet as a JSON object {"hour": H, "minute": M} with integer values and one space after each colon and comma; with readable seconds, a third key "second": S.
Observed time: {"hour": 11, "minute": 21, "second": 32}
